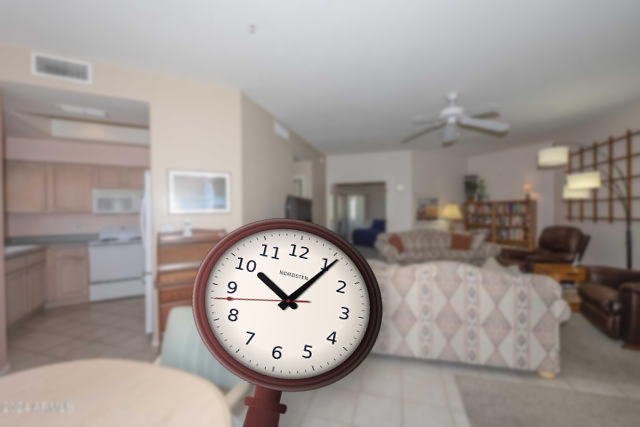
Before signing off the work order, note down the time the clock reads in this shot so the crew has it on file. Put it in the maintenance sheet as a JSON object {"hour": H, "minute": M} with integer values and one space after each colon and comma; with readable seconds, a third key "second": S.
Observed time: {"hour": 10, "minute": 5, "second": 43}
